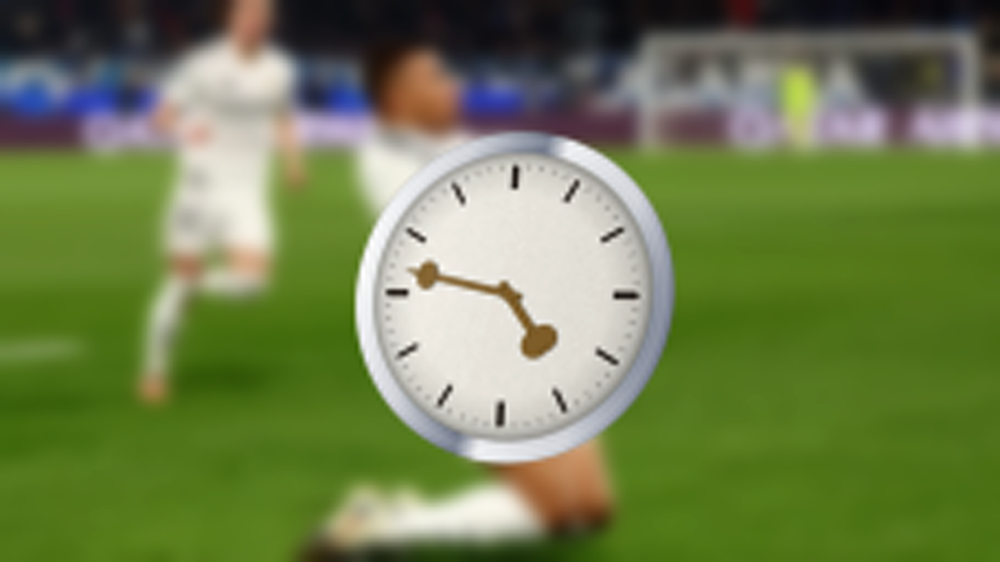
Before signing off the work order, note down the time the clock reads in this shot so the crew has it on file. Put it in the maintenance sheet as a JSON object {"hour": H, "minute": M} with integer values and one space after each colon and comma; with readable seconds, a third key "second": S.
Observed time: {"hour": 4, "minute": 47}
